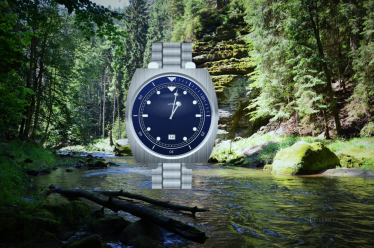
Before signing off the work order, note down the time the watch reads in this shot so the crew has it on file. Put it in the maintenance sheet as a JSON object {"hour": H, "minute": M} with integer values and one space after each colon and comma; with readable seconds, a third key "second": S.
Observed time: {"hour": 1, "minute": 2}
